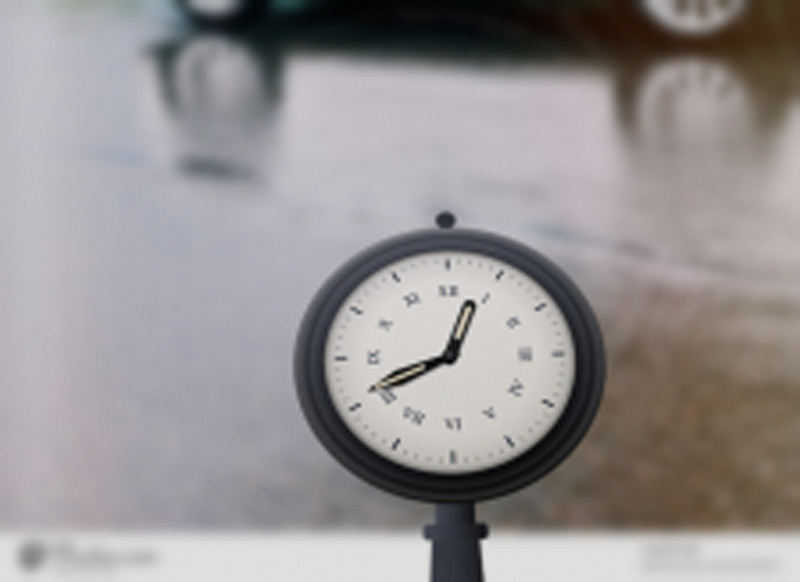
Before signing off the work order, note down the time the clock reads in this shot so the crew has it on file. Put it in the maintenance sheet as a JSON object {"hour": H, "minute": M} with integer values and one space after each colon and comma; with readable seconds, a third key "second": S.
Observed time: {"hour": 12, "minute": 41}
